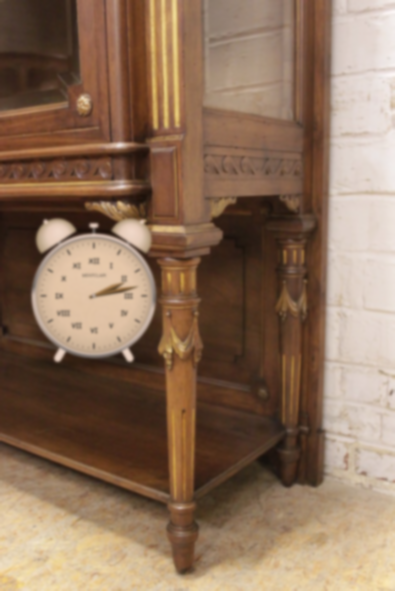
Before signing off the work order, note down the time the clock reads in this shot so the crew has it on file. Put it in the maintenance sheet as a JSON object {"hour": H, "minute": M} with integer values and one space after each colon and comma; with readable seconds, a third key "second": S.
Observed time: {"hour": 2, "minute": 13}
